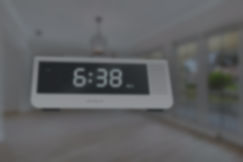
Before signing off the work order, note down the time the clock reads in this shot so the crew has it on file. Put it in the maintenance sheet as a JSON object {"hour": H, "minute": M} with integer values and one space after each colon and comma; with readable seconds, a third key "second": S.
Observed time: {"hour": 6, "minute": 38}
